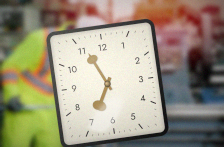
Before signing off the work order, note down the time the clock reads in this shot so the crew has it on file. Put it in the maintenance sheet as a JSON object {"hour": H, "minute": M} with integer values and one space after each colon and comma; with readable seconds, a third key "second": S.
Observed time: {"hour": 6, "minute": 56}
